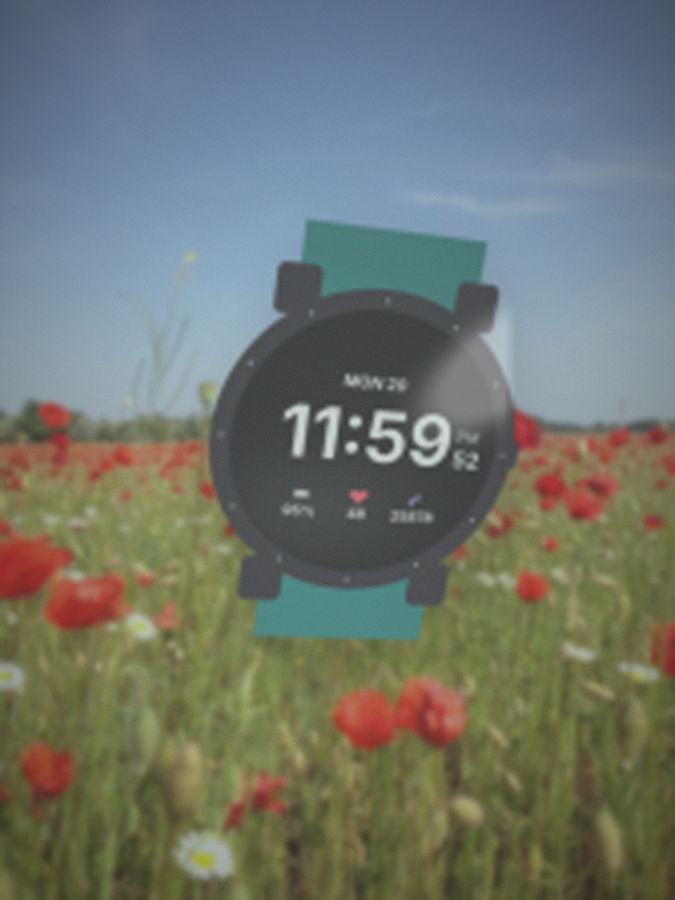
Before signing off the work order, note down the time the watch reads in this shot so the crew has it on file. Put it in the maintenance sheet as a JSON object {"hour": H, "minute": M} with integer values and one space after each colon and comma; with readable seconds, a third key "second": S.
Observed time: {"hour": 11, "minute": 59}
